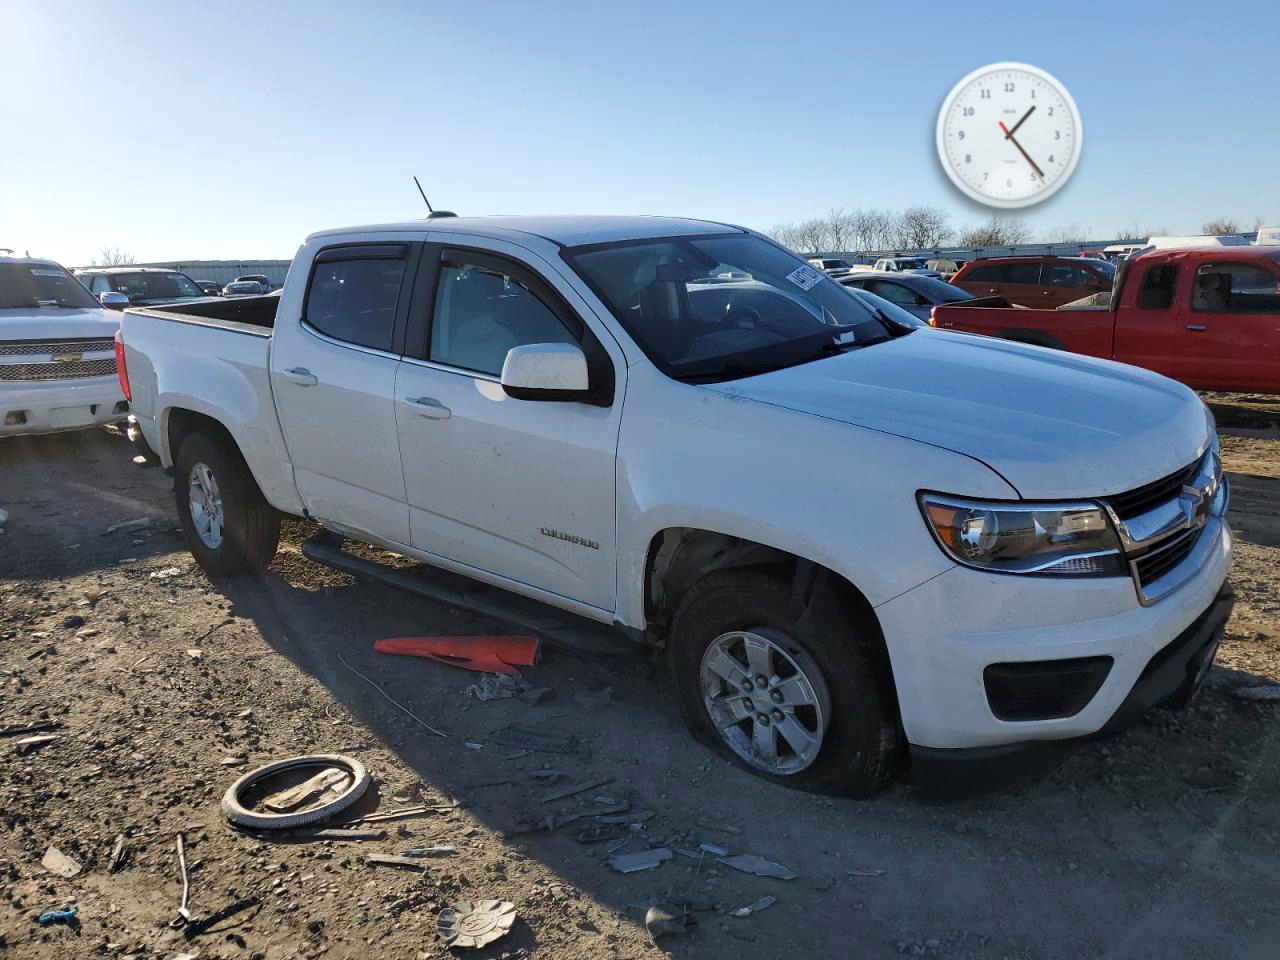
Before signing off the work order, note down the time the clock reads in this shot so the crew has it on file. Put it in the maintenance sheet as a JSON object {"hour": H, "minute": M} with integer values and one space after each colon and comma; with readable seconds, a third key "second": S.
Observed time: {"hour": 1, "minute": 23, "second": 24}
